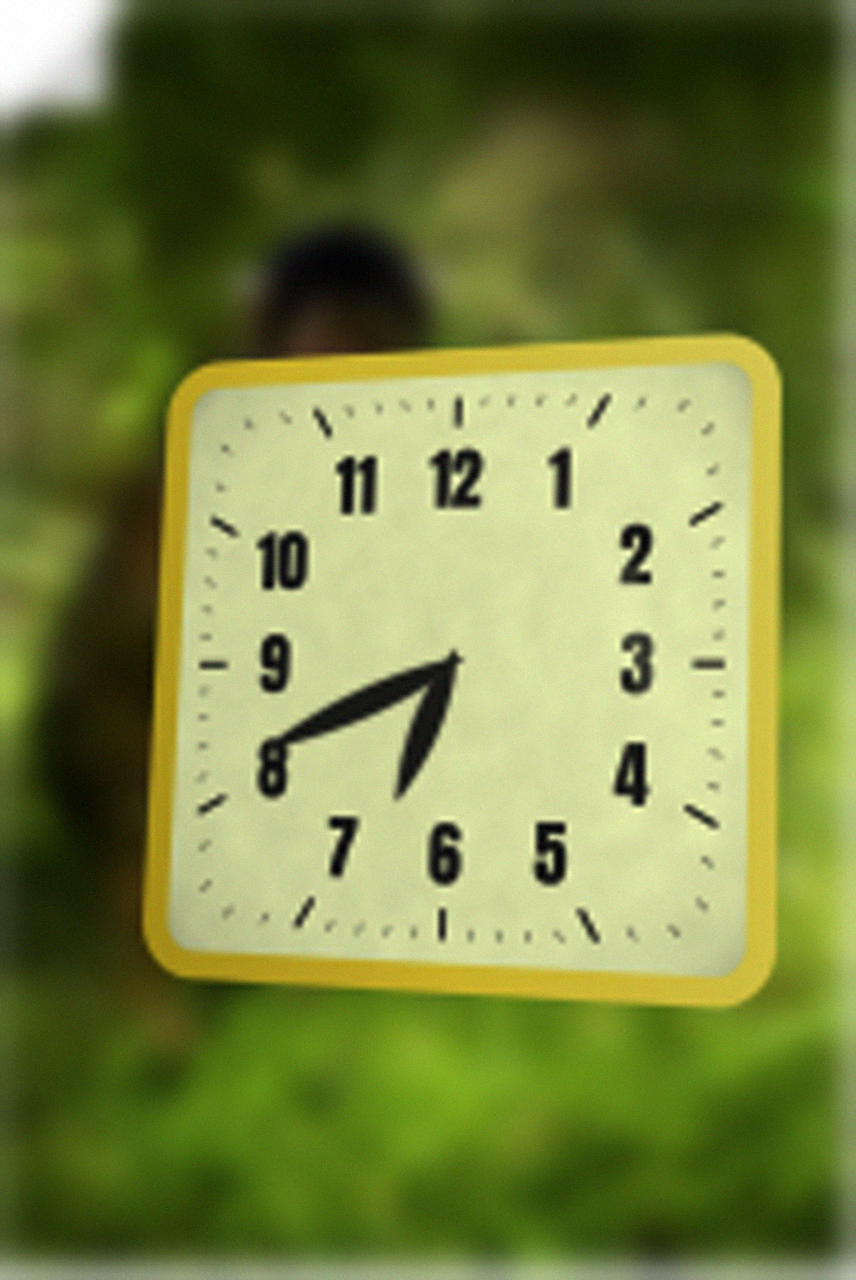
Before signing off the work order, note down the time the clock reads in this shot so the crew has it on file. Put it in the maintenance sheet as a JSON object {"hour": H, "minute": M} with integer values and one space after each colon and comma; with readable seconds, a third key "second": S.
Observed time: {"hour": 6, "minute": 41}
